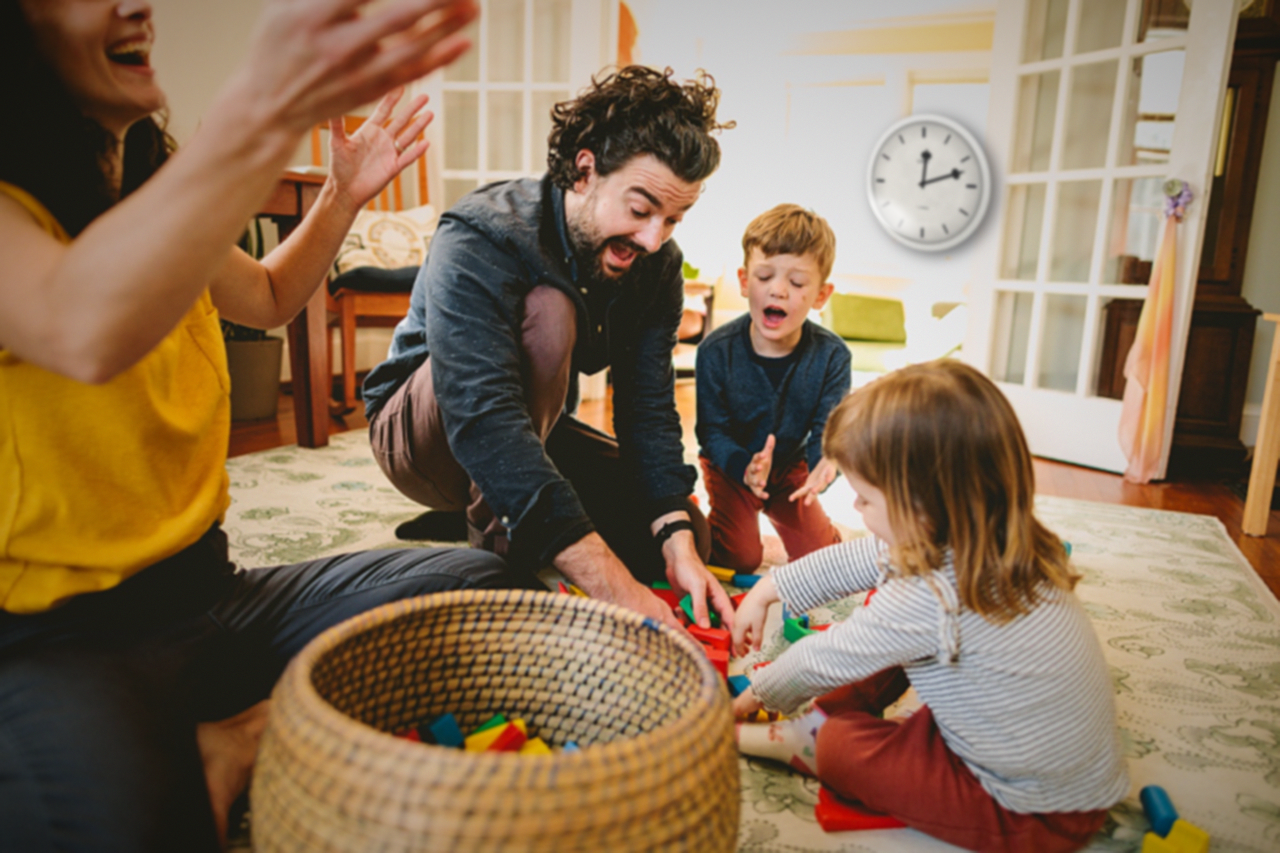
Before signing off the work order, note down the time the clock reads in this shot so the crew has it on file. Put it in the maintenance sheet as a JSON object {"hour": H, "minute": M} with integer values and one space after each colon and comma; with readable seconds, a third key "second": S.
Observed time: {"hour": 12, "minute": 12}
